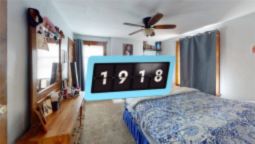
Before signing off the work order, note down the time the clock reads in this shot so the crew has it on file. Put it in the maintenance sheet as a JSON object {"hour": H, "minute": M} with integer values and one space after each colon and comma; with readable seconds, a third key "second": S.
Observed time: {"hour": 19, "minute": 18}
